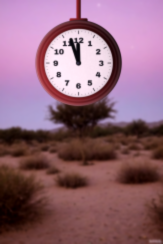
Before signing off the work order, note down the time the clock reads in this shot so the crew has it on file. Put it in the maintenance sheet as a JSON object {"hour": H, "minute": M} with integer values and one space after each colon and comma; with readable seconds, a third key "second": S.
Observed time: {"hour": 11, "minute": 57}
